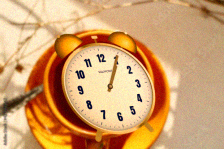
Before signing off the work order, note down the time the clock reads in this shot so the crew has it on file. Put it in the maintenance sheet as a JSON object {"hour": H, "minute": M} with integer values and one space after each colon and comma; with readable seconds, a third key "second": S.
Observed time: {"hour": 1, "minute": 5}
